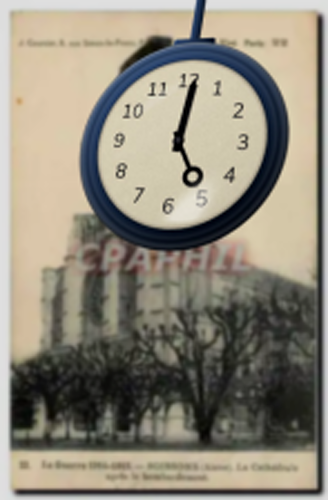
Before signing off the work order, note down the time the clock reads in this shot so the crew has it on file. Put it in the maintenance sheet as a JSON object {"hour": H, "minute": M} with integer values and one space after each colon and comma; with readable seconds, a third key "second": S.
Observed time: {"hour": 5, "minute": 1}
